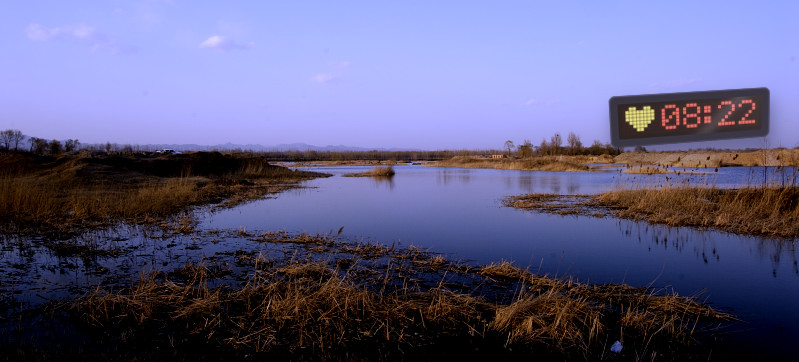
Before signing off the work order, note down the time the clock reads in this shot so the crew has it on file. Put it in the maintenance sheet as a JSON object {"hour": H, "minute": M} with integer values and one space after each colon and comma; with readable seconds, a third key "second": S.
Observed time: {"hour": 8, "minute": 22}
